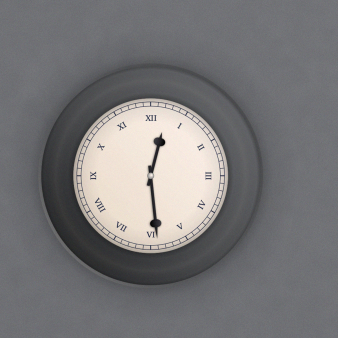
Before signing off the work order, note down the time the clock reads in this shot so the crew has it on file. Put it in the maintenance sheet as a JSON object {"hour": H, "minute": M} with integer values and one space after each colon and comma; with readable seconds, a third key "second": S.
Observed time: {"hour": 12, "minute": 29}
